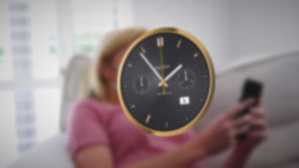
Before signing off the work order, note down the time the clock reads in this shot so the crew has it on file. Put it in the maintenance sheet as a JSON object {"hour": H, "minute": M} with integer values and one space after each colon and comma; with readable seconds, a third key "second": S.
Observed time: {"hour": 1, "minute": 54}
